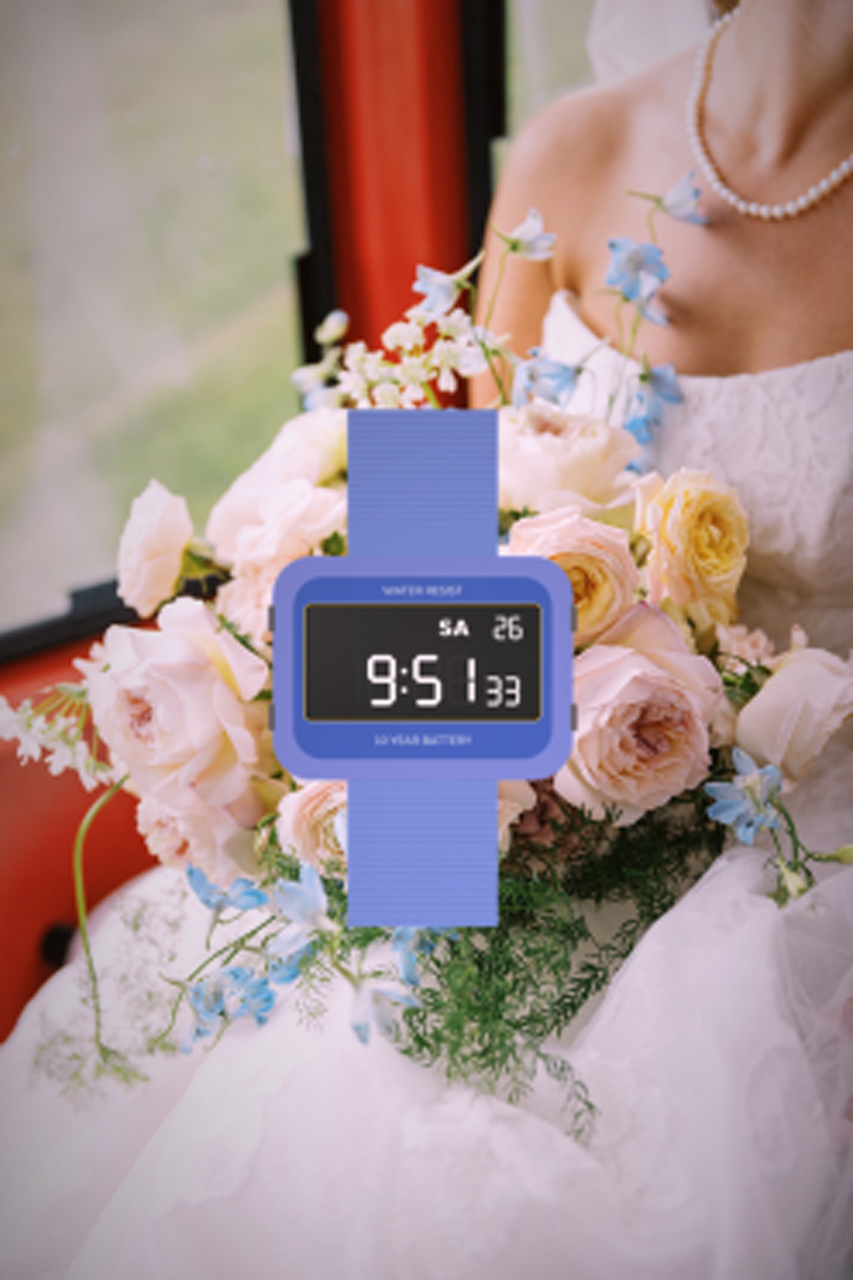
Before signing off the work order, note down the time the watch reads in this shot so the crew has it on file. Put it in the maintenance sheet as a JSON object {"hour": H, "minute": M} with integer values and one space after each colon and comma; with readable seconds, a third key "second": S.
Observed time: {"hour": 9, "minute": 51, "second": 33}
